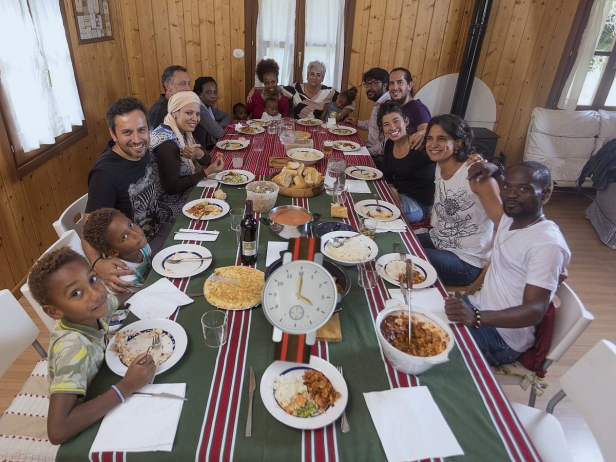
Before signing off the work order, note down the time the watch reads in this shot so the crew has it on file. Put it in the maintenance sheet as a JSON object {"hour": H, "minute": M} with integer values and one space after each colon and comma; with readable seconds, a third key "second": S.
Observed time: {"hour": 4, "minute": 0}
